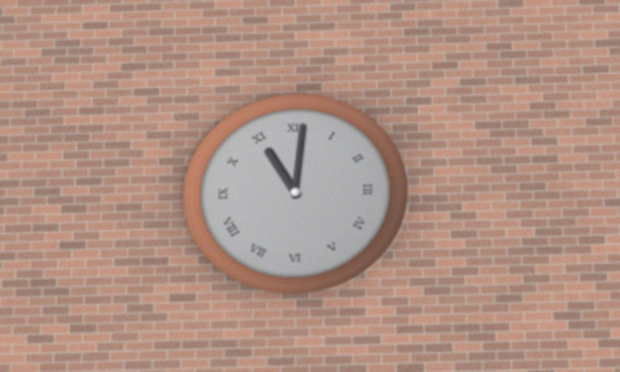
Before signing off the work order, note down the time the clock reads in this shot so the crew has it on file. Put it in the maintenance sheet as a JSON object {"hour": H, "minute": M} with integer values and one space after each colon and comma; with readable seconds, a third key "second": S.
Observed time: {"hour": 11, "minute": 1}
